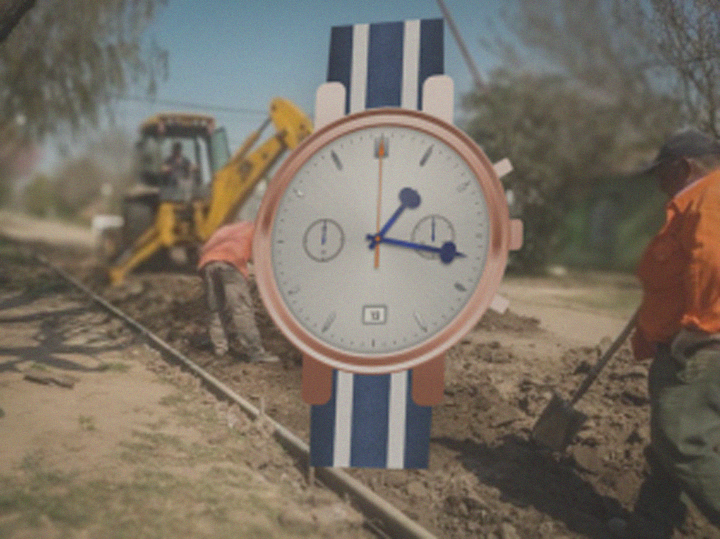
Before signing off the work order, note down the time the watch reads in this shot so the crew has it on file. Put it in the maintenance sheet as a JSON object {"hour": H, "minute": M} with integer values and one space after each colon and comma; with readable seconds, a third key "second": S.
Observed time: {"hour": 1, "minute": 17}
